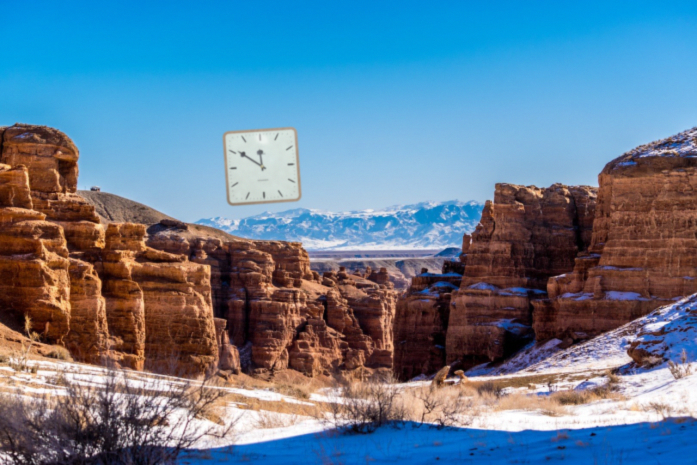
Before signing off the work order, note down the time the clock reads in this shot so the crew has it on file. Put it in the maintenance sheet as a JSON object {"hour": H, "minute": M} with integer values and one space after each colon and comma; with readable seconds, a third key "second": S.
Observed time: {"hour": 11, "minute": 51}
